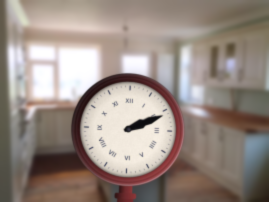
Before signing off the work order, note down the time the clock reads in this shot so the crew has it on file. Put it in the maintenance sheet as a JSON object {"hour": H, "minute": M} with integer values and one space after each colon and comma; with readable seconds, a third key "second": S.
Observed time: {"hour": 2, "minute": 11}
